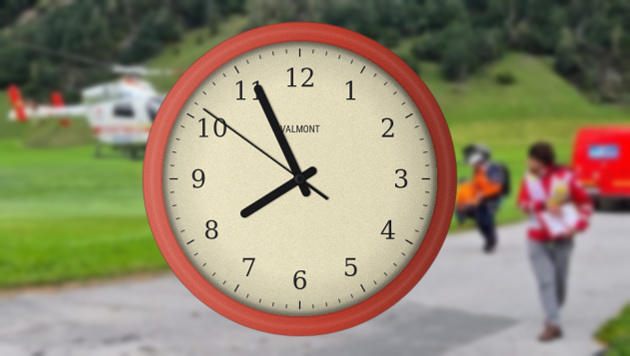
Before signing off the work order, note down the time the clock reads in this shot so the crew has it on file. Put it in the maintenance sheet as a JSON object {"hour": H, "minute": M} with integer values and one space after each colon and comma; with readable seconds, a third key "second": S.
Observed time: {"hour": 7, "minute": 55, "second": 51}
